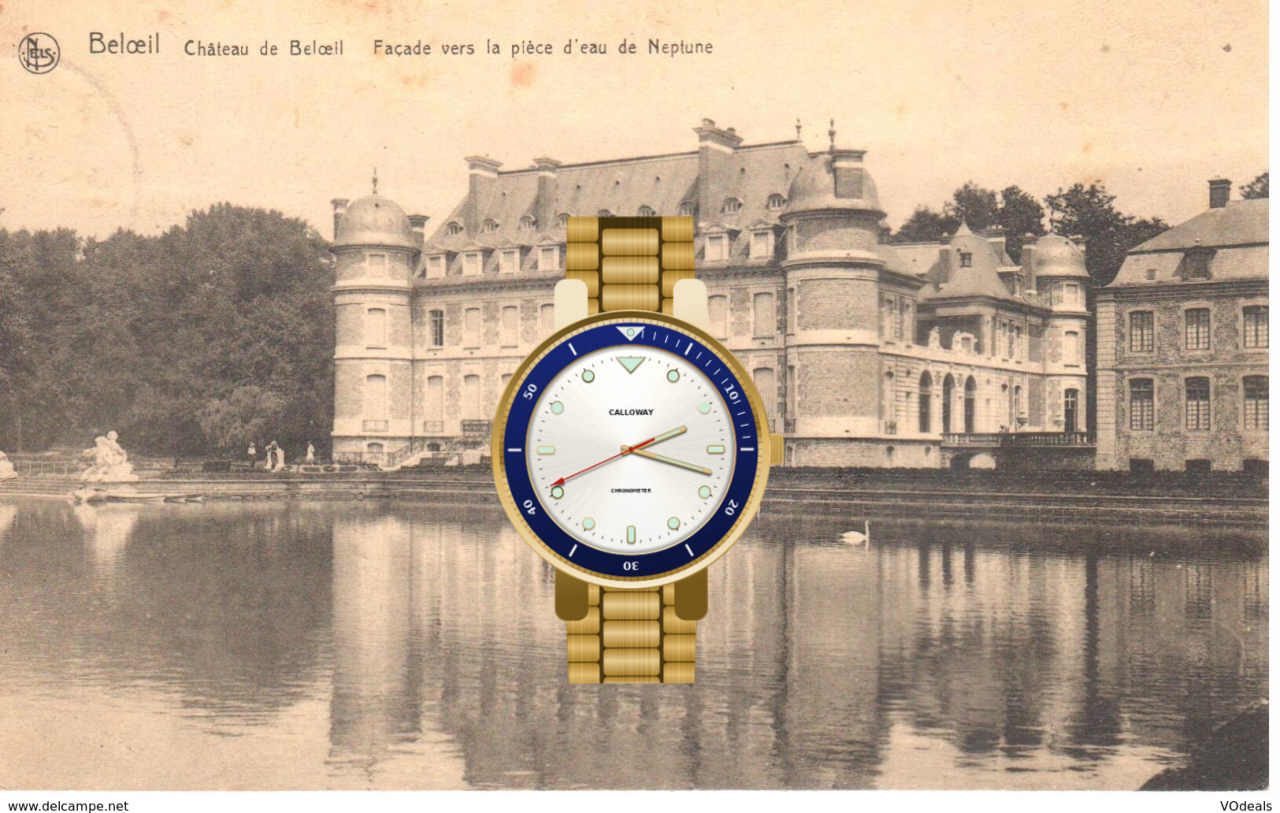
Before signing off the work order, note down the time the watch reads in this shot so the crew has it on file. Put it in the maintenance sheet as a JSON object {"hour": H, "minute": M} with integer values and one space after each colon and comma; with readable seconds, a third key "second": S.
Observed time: {"hour": 2, "minute": 17, "second": 41}
